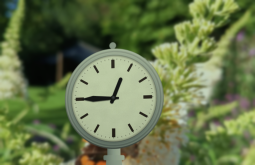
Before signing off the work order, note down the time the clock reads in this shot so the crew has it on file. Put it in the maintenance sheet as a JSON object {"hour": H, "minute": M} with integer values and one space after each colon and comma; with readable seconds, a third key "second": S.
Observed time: {"hour": 12, "minute": 45}
